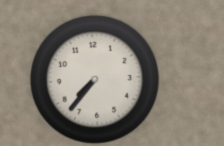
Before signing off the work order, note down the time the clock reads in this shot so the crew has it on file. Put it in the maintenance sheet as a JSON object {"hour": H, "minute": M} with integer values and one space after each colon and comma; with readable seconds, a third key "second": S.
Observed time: {"hour": 7, "minute": 37}
